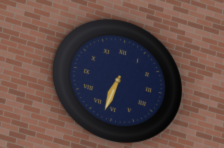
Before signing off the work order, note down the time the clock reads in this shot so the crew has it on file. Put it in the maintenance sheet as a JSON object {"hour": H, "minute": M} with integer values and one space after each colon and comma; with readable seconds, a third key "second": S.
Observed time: {"hour": 6, "minute": 32}
